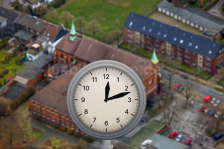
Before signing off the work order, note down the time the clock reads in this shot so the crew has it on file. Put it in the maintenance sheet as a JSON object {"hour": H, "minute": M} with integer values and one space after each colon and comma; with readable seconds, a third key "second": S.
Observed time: {"hour": 12, "minute": 12}
